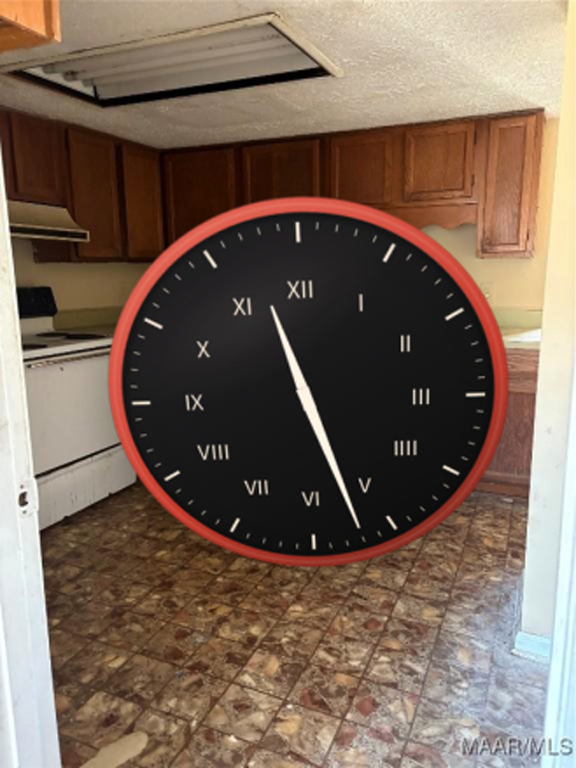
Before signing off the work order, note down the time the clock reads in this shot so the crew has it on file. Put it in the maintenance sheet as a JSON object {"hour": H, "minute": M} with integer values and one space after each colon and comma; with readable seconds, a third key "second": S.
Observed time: {"hour": 11, "minute": 27}
